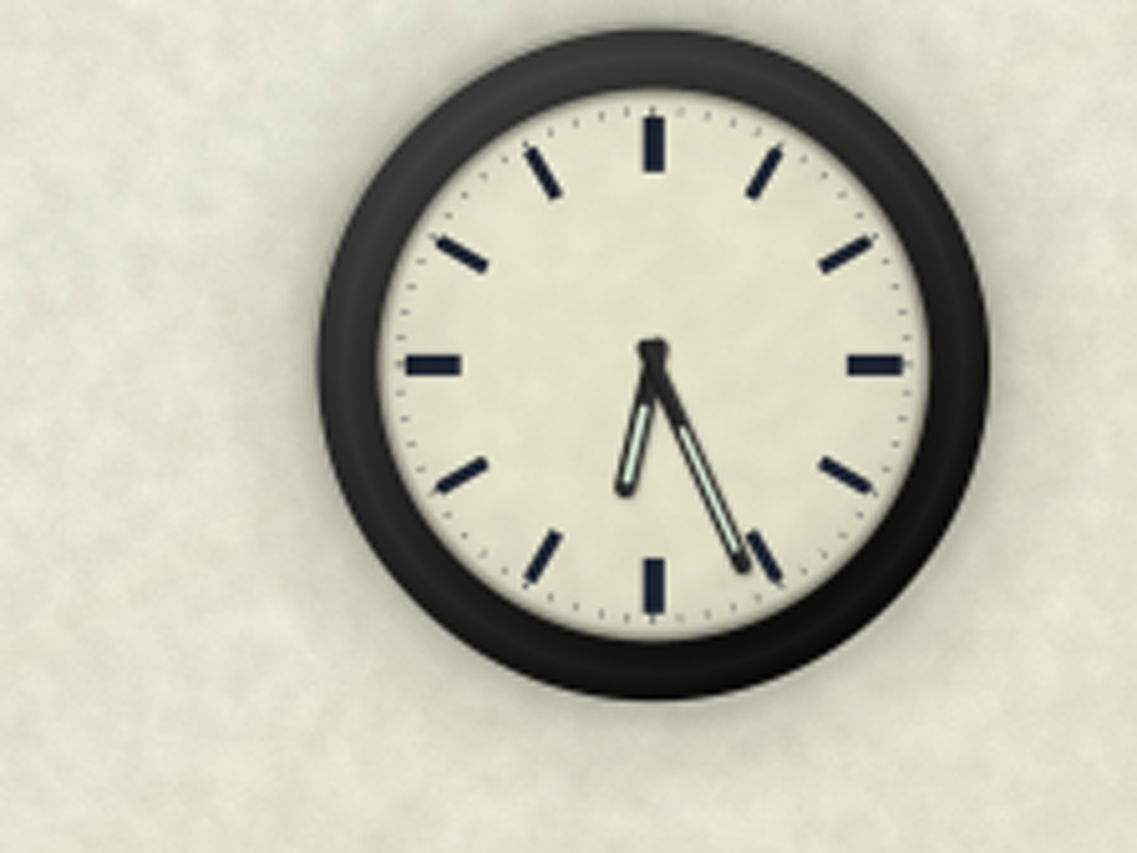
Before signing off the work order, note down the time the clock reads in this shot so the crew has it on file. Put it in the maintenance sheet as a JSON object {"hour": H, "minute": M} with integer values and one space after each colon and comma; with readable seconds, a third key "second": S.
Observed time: {"hour": 6, "minute": 26}
